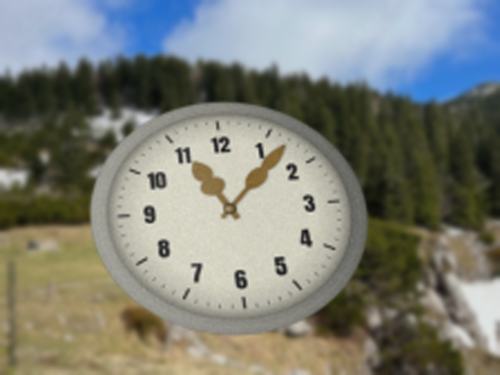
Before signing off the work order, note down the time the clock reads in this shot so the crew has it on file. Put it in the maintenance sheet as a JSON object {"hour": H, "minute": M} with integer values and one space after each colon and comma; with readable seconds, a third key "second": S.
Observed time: {"hour": 11, "minute": 7}
